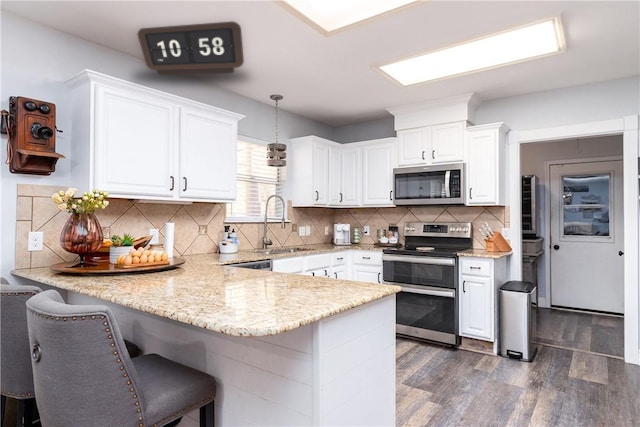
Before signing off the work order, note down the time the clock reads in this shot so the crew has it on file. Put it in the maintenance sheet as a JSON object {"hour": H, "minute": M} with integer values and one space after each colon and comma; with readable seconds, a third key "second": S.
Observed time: {"hour": 10, "minute": 58}
